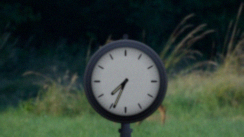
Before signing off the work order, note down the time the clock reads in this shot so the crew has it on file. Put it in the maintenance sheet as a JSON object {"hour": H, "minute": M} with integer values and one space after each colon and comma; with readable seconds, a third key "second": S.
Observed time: {"hour": 7, "minute": 34}
